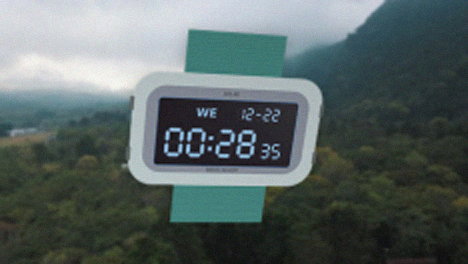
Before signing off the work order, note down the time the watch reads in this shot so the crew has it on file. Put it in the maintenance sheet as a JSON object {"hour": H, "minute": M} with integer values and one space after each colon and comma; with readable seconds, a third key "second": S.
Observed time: {"hour": 0, "minute": 28, "second": 35}
